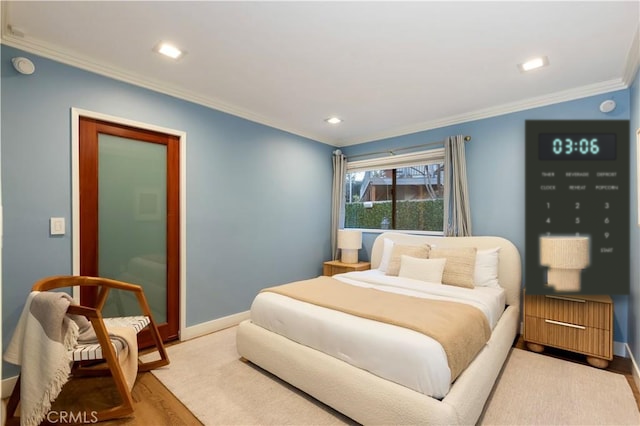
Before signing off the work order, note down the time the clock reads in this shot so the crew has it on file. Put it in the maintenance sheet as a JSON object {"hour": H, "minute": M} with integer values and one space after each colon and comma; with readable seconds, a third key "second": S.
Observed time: {"hour": 3, "minute": 6}
